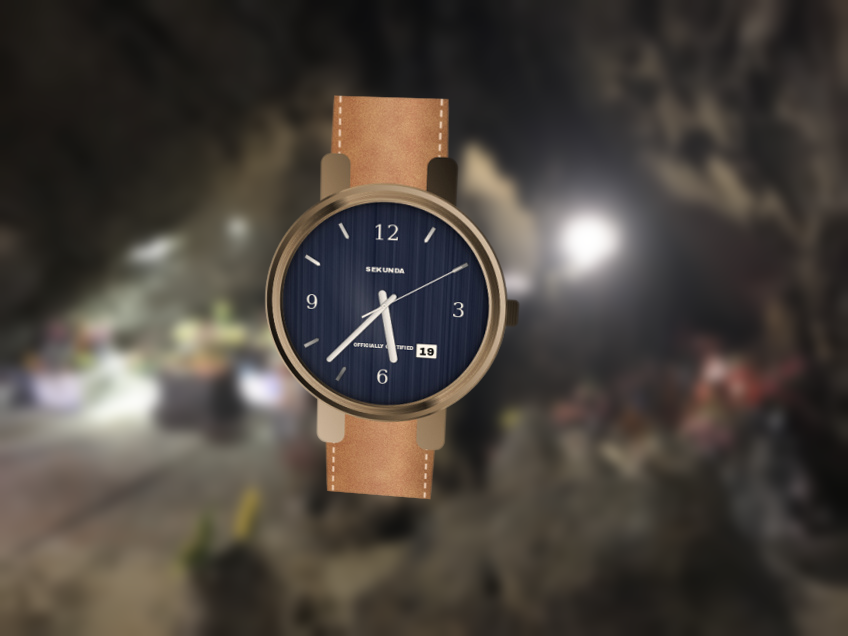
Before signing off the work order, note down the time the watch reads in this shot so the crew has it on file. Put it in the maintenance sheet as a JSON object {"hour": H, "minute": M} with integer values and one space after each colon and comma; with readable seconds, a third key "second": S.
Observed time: {"hour": 5, "minute": 37, "second": 10}
